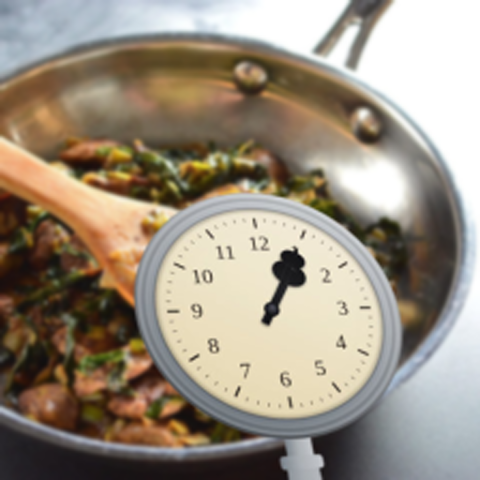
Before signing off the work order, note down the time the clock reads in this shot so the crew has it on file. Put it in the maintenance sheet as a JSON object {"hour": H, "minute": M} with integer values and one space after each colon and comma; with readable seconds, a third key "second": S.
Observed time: {"hour": 1, "minute": 5}
